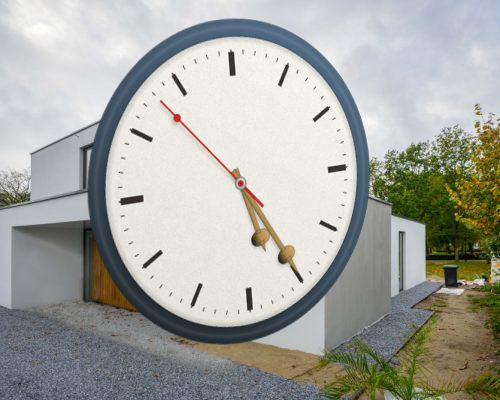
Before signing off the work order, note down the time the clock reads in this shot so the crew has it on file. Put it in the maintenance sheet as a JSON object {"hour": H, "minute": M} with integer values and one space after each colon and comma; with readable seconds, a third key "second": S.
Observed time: {"hour": 5, "minute": 24, "second": 53}
